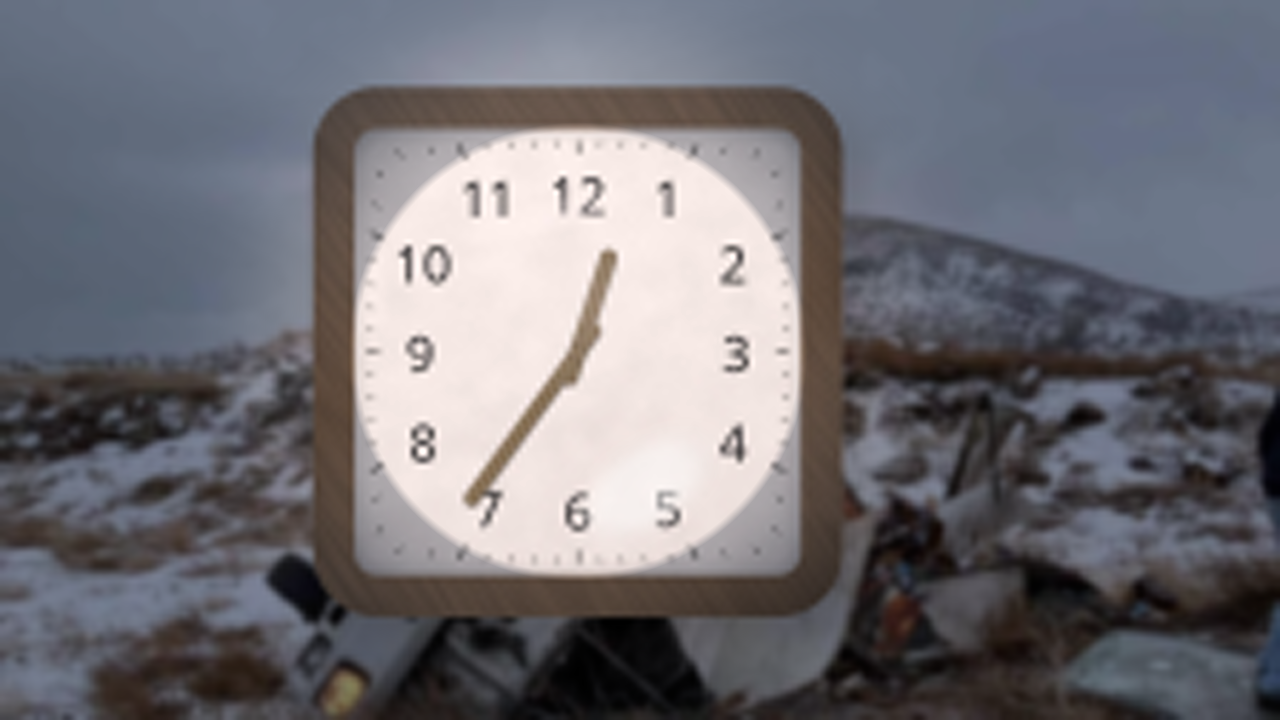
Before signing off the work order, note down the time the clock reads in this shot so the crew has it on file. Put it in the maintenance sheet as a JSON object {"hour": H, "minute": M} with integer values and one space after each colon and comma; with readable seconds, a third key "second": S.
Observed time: {"hour": 12, "minute": 36}
